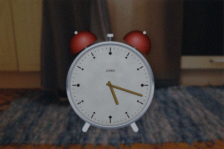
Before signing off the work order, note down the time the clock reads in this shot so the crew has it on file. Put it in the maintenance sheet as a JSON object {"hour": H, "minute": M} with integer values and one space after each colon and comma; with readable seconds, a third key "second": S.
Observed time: {"hour": 5, "minute": 18}
